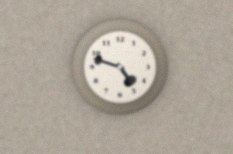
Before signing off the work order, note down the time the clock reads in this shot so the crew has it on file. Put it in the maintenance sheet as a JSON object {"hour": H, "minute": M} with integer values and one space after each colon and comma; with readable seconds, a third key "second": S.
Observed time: {"hour": 4, "minute": 48}
